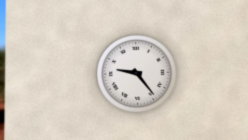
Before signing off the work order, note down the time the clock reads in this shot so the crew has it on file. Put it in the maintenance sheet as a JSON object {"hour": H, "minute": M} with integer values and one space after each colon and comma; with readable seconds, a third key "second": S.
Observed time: {"hour": 9, "minute": 24}
